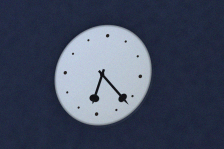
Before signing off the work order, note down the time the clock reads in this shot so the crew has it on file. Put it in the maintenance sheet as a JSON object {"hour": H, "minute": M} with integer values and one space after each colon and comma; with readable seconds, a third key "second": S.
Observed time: {"hour": 6, "minute": 22}
